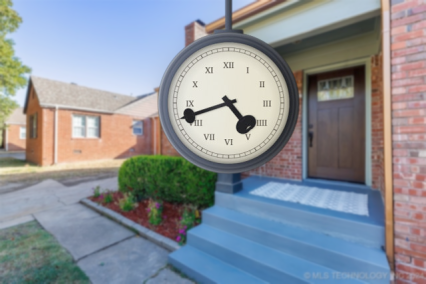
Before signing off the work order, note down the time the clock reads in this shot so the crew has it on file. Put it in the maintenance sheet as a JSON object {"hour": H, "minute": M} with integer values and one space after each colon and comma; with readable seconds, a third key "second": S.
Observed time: {"hour": 4, "minute": 42}
